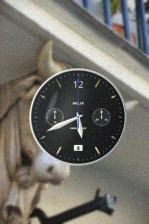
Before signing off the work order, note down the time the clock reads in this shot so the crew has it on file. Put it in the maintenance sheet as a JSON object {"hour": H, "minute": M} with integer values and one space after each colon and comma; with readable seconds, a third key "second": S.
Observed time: {"hour": 5, "minute": 41}
